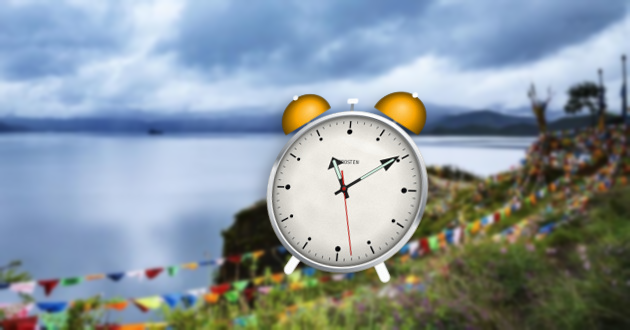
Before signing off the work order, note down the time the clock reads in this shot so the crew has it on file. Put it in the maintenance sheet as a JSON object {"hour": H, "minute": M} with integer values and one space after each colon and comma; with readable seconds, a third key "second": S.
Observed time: {"hour": 11, "minute": 9, "second": 28}
